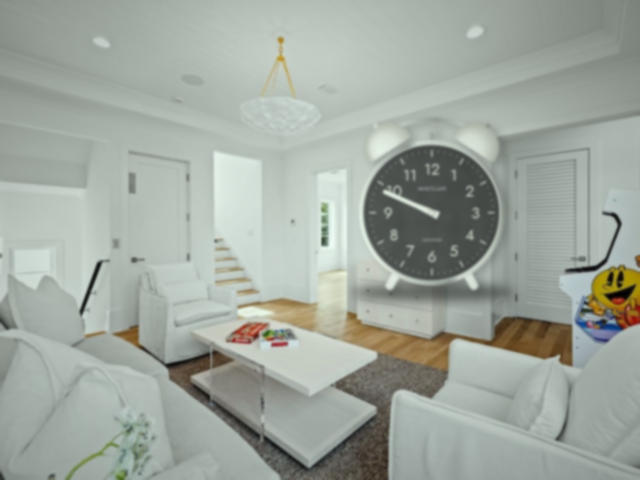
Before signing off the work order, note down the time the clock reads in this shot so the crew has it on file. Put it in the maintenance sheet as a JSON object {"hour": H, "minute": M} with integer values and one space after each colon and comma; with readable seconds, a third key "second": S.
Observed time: {"hour": 9, "minute": 49}
